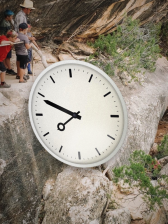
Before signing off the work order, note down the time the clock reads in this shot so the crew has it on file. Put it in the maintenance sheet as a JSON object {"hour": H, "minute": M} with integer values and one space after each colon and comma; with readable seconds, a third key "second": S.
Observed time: {"hour": 7, "minute": 49}
